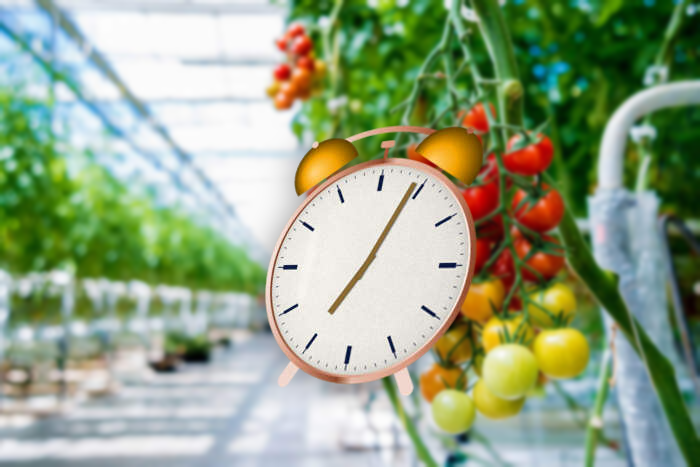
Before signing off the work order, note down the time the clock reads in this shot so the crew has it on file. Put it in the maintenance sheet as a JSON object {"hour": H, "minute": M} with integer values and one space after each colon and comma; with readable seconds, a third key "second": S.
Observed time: {"hour": 7, "minute": 4}
